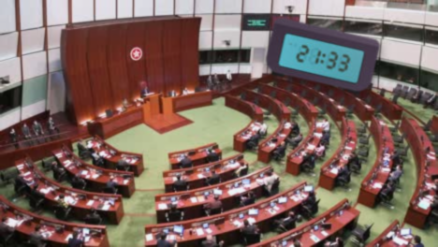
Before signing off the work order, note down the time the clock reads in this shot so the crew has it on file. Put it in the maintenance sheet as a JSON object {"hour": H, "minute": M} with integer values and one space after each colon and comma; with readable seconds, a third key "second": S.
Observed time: {"hour": 21, "minute": 33}
